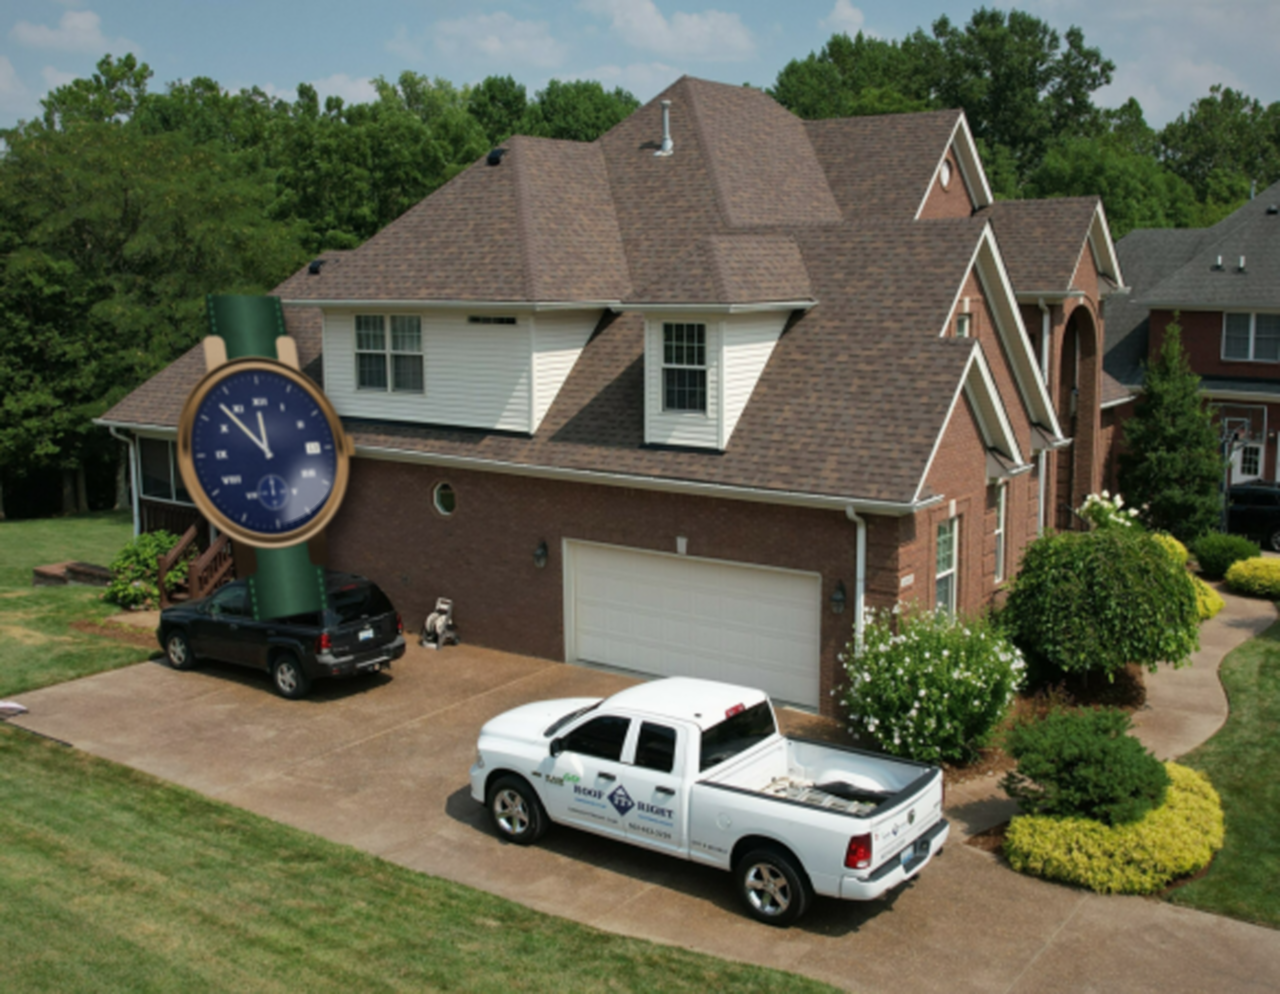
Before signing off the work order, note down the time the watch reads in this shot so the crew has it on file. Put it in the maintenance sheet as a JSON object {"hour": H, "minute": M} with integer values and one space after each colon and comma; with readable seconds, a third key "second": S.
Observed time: {"hour": 11, "minute": 53}
